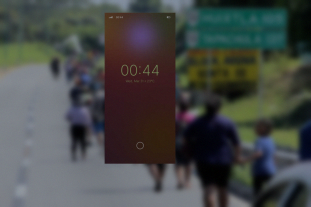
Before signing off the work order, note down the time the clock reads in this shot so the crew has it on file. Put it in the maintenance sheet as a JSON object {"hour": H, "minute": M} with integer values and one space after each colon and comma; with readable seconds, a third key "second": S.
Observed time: {"hour": 0, "minute": 44}
